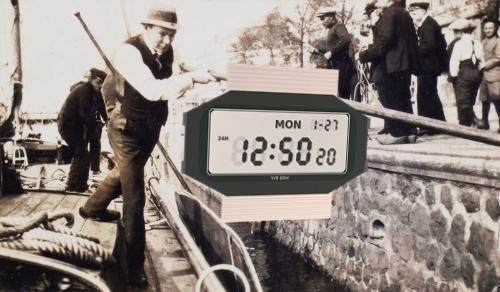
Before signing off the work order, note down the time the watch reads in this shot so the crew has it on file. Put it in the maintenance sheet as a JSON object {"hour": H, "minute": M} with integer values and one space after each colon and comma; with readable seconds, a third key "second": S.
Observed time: {"hour": 12, "minute": 50, "second": 20}
